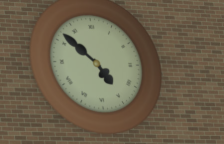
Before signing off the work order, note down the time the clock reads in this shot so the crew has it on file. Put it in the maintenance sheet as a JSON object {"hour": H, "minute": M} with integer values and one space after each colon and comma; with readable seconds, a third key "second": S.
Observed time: {"hour": 4, "minute": 52}
